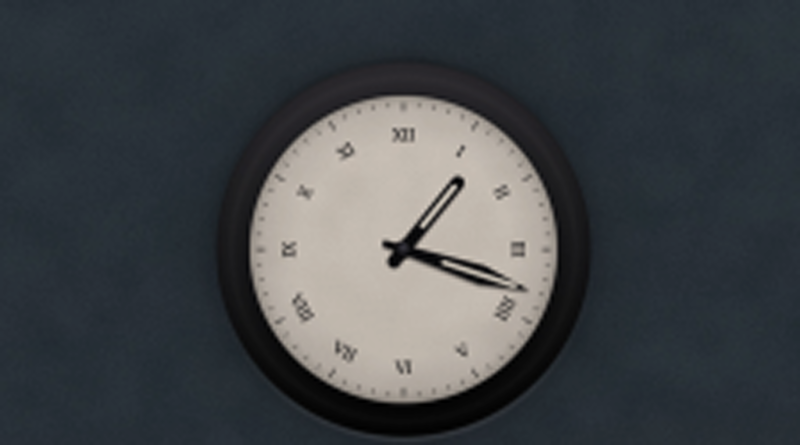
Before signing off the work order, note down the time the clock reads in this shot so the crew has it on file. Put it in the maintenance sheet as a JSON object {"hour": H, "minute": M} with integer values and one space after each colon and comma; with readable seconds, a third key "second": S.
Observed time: {"hour": 1, "minute": 18}
